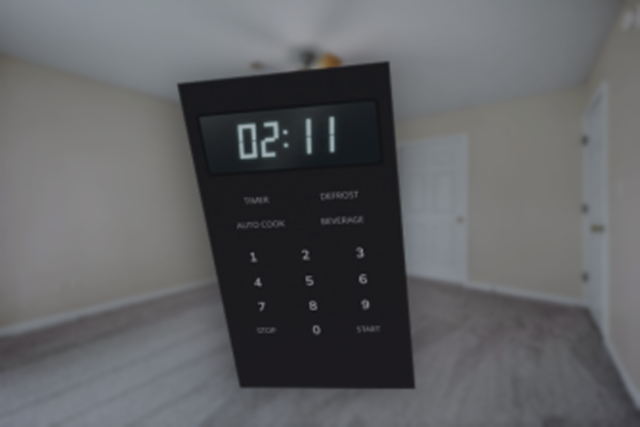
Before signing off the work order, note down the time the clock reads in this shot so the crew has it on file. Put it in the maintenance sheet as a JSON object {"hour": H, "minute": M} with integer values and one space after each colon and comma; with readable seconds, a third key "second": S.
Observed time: {"hour": 2, "minute": 11}
